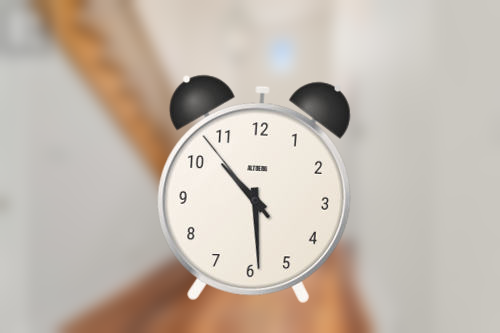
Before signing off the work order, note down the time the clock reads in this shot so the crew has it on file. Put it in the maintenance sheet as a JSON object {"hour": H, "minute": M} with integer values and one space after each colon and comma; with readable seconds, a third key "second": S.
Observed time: {"hour": 10, "minute": 28, "second": 53}
